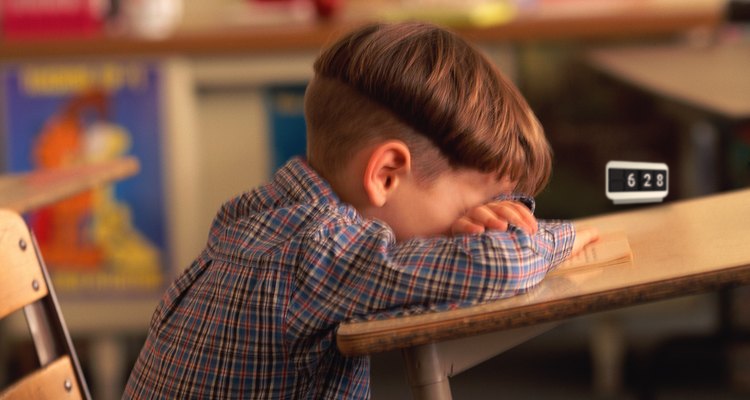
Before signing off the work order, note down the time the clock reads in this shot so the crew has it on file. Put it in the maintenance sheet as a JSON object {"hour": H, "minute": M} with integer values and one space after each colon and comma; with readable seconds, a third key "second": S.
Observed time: {"hour": 6, "minute": 28}
